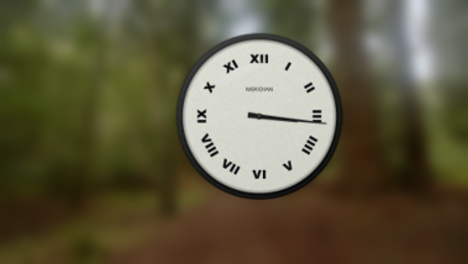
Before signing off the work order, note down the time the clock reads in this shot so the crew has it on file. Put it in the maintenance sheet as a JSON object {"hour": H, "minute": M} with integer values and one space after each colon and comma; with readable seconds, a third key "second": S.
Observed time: {"hour": 3, "minute": 16}
